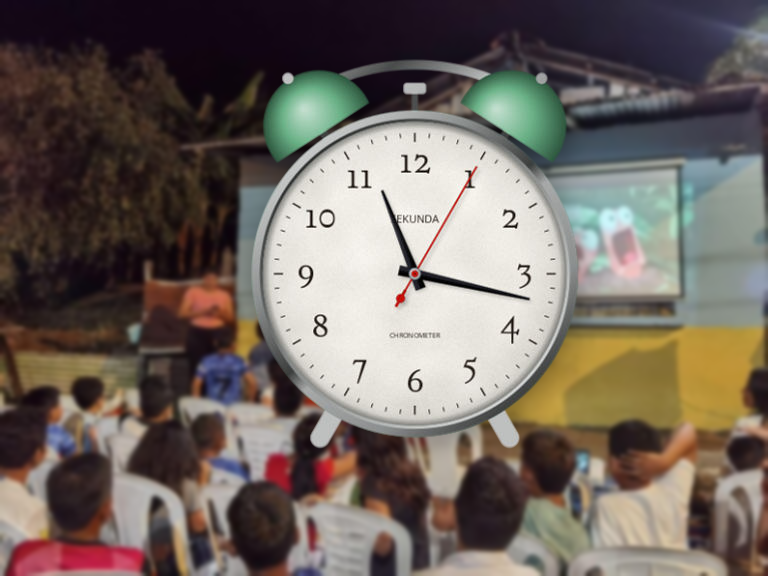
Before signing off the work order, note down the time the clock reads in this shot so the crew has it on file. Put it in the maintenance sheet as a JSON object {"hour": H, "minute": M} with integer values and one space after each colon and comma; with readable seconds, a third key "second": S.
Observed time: {"hour": 11, "minute": 17, "second": 5}
